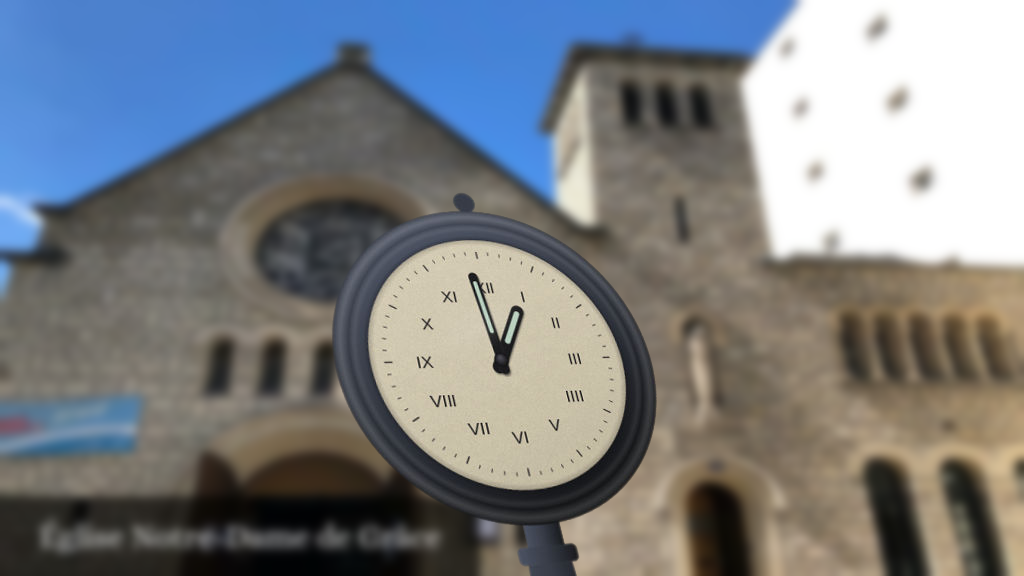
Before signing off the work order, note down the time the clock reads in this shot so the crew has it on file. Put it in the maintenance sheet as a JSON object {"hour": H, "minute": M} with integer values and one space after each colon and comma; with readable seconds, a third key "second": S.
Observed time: {"hour": 12, "minute": 59}
